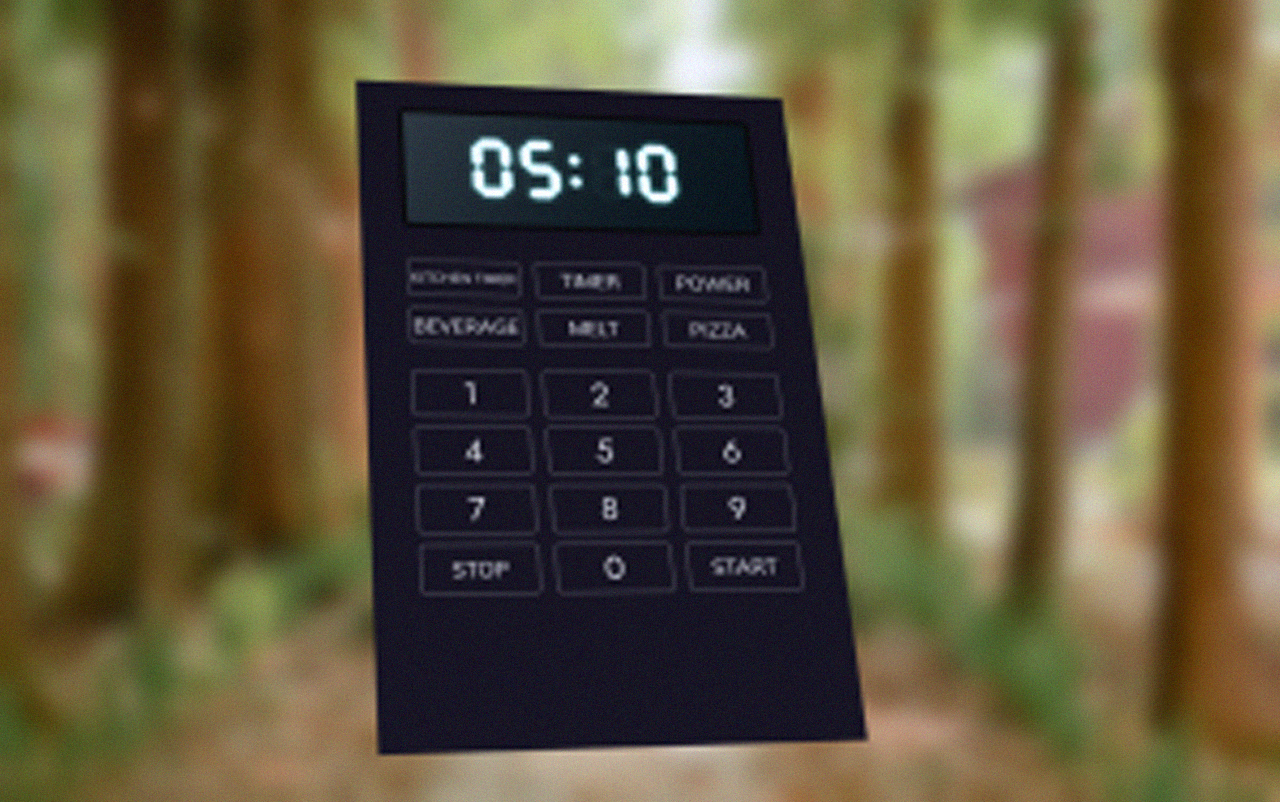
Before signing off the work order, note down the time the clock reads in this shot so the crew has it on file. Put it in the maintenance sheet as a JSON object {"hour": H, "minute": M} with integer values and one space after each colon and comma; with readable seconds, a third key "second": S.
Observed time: {"hour": 5, "minute": 10}
